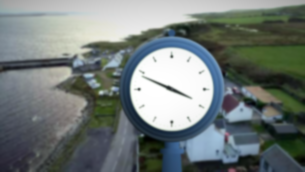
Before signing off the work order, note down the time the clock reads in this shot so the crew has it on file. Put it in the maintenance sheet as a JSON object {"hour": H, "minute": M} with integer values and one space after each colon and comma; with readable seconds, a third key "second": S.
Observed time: {"hour": 3, "minute": 49}
